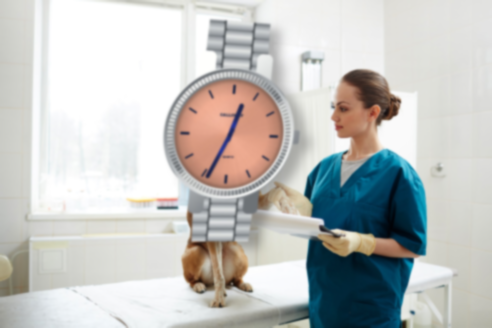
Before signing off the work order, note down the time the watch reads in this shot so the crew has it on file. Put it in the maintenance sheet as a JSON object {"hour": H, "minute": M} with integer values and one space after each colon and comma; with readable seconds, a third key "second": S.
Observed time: {"hour": 12, "minute": 34}
